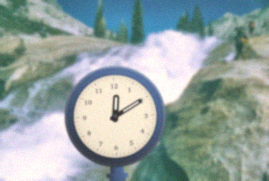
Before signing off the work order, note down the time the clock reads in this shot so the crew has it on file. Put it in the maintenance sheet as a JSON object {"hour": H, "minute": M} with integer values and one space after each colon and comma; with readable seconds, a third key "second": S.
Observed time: {"hour": 12, "minute": 10}
